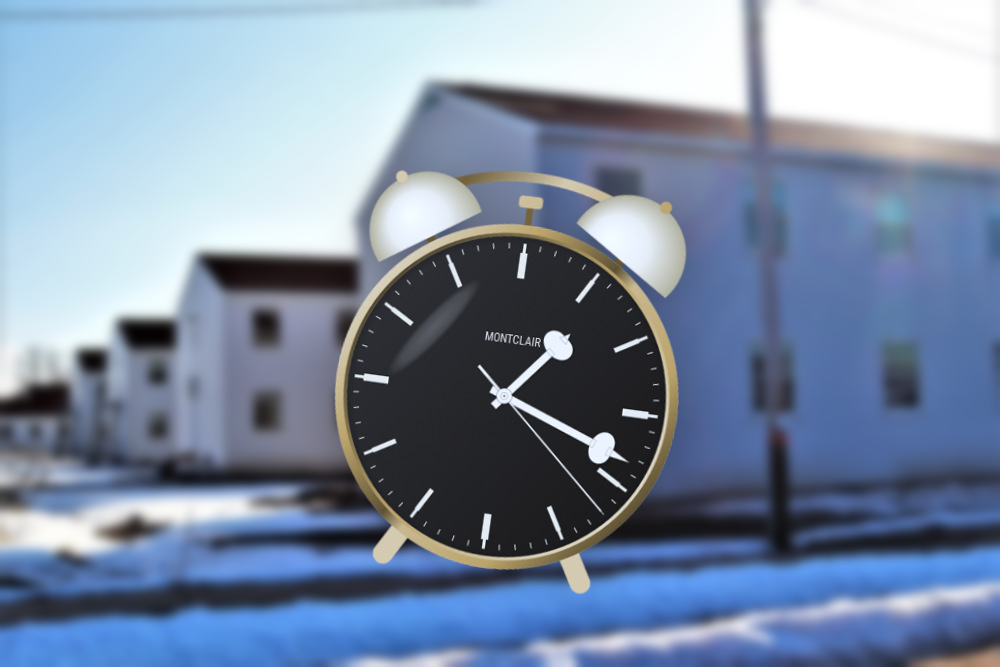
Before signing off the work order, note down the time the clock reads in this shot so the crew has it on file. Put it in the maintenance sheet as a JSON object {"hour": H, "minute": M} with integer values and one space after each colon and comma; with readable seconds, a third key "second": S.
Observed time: {"hour": 1, "minute": 18, "second": 22}
